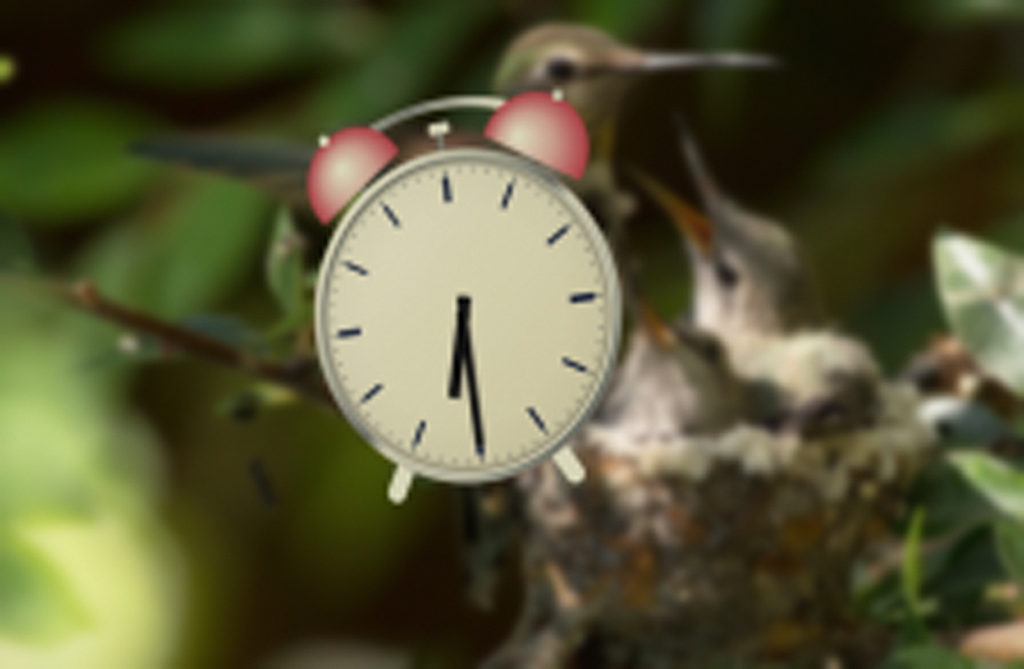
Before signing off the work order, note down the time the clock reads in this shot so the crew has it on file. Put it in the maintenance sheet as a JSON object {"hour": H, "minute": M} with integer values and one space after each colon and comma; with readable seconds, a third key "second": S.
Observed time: {"hour": 6, "minute": 30}
